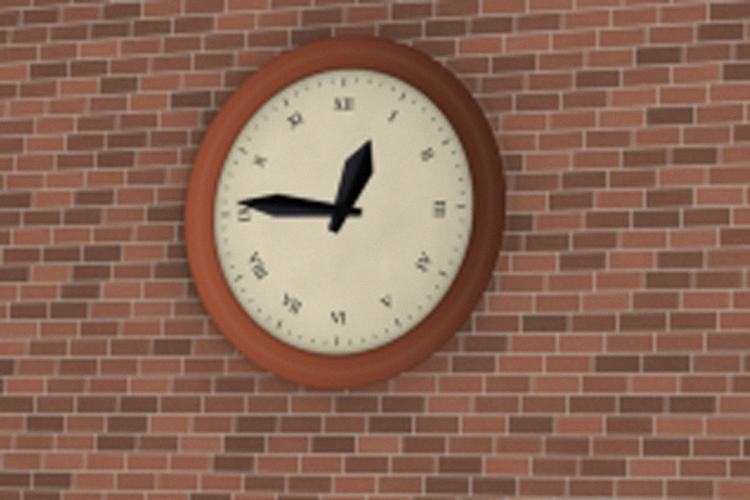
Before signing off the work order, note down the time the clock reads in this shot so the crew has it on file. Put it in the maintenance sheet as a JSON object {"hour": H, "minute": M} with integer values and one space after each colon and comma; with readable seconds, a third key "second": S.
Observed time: {"hour": 12, "minute": 46}
